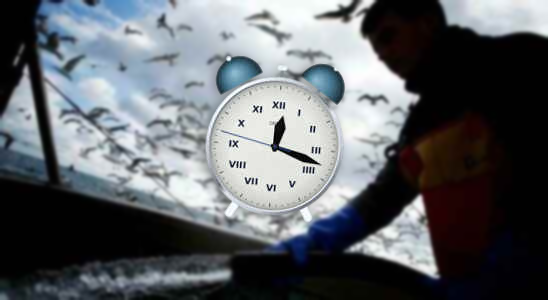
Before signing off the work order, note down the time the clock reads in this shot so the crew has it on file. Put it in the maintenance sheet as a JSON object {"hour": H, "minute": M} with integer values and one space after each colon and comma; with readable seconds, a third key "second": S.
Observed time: {"hour": 12, "minute": 17, "second": 47}
